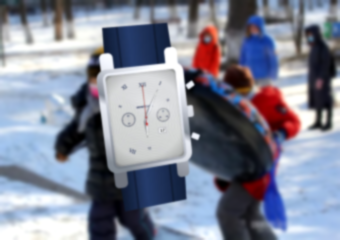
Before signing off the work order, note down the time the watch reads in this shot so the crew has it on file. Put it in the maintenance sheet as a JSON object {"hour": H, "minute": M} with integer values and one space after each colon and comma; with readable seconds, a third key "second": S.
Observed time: {"hour": 6, "minute": 5}
